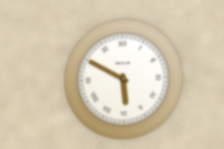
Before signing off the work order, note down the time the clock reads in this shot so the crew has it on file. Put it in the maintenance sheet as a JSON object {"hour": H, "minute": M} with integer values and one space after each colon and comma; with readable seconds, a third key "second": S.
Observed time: {"hour": 5, "minute": 50}
